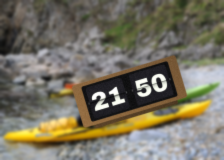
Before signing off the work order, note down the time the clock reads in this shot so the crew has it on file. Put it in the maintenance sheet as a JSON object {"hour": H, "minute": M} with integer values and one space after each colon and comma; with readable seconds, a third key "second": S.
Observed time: {"hour": 21, "minute": 50}
